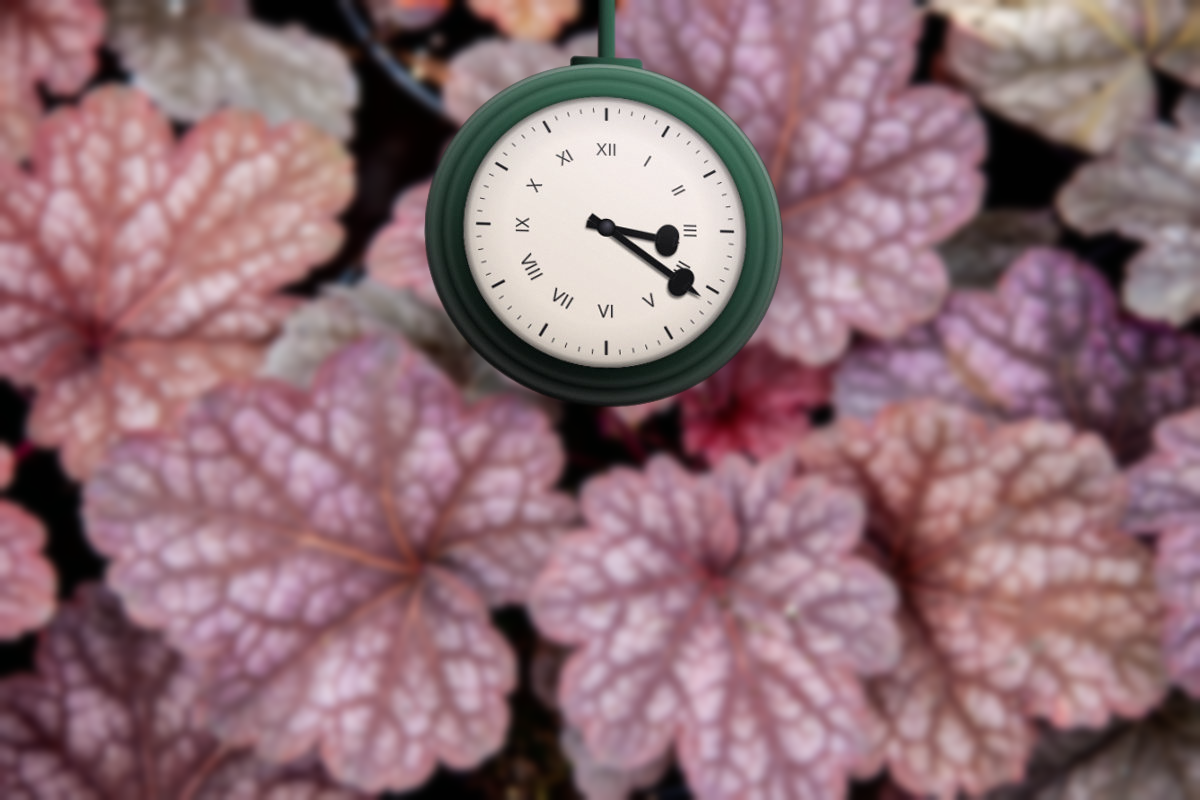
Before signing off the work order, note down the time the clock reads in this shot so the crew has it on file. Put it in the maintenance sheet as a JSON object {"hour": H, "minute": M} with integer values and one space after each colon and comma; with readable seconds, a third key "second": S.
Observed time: {"hour": 3, "minute": 21}
